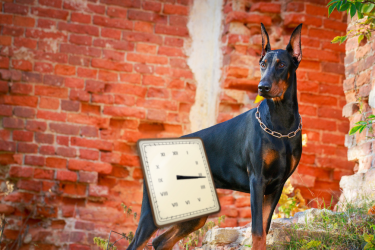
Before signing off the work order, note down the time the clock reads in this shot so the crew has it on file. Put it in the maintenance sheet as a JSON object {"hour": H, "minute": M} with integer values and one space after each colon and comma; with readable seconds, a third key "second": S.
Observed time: {"hour": 3, "minute": 16}
